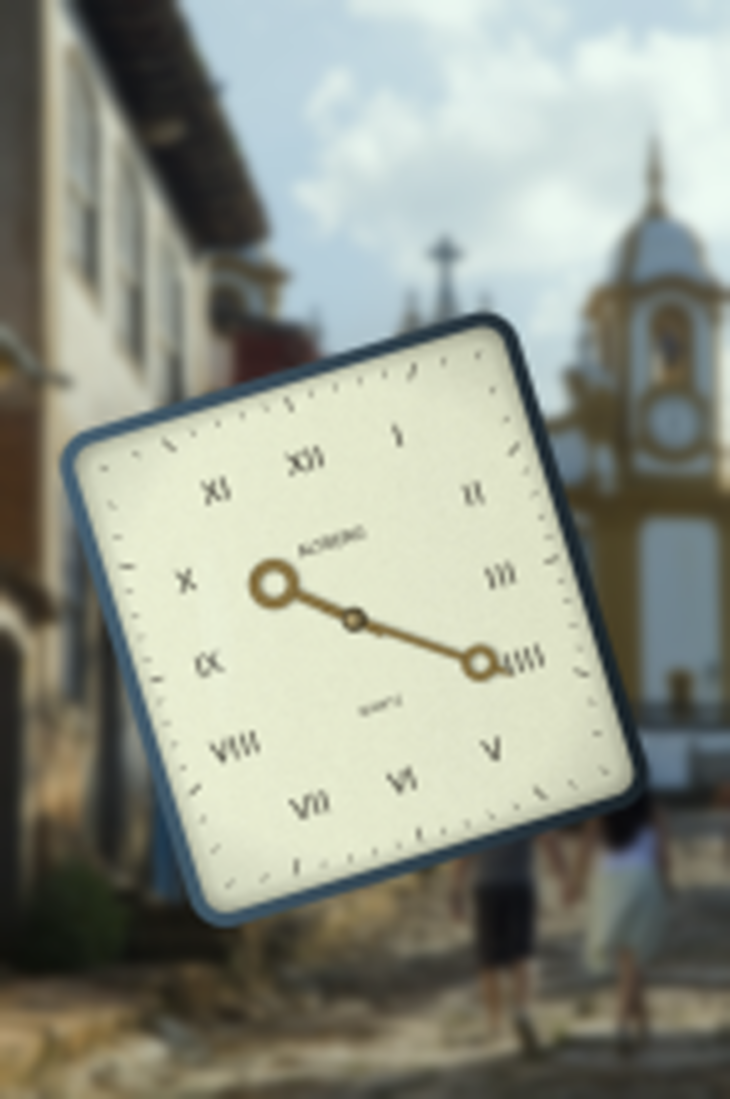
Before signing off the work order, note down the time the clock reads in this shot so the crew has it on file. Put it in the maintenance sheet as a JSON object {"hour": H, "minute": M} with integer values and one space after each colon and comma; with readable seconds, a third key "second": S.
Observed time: {"hour": 10, "minute": 21}
